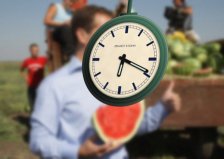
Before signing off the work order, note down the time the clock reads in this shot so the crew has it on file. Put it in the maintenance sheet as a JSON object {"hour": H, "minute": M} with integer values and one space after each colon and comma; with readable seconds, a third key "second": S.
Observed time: {"hour": 6, "minute": 19}
